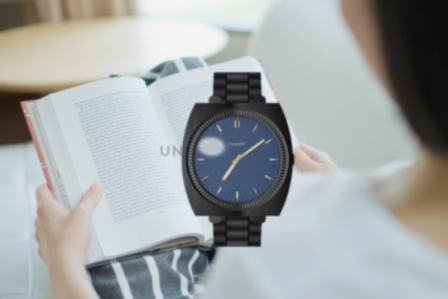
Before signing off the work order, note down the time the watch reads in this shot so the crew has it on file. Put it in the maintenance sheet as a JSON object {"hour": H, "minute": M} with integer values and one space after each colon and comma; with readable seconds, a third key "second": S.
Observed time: {"hour": 7, "minute": 9}
